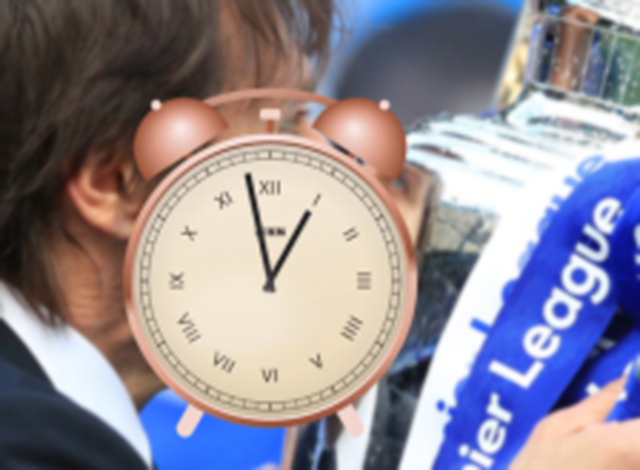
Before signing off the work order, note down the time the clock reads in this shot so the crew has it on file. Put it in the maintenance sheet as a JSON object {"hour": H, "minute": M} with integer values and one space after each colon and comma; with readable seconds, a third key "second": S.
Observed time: {"hour": 12, "minute": 58}
